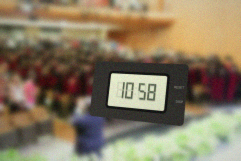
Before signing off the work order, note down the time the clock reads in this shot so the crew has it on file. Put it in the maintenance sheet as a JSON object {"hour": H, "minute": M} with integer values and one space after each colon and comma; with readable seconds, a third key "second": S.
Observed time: {"hour": 10, "minute": 58}
